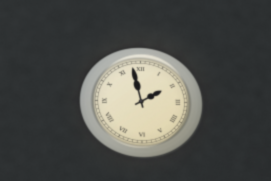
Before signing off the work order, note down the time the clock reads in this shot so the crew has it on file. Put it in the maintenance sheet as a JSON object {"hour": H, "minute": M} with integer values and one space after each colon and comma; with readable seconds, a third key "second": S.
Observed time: {"hour": 1, "minute": 58}
